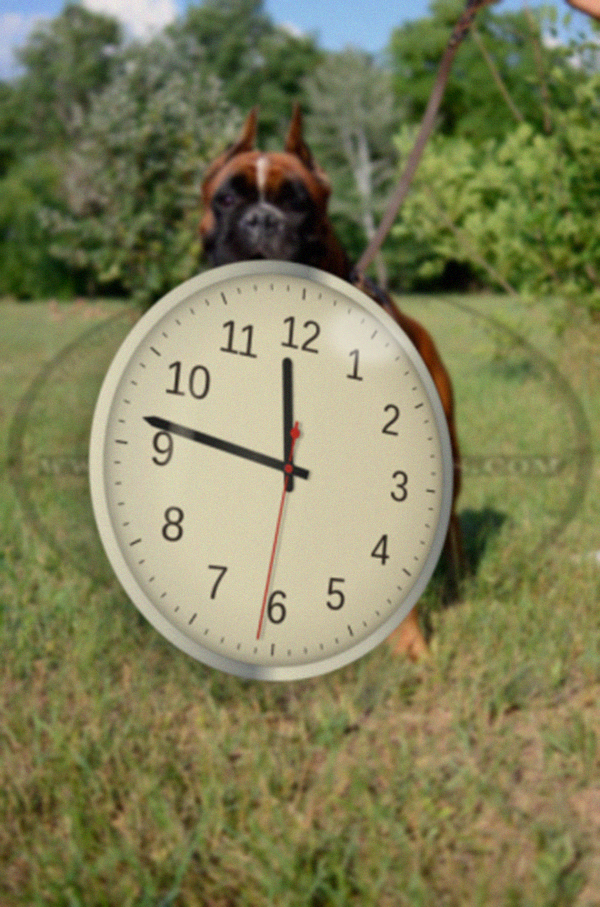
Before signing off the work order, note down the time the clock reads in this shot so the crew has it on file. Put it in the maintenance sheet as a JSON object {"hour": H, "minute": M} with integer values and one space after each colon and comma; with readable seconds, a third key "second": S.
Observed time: {"hour": 11, "minute": 46, "second": 31}
